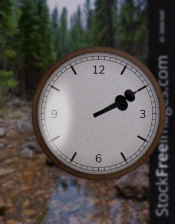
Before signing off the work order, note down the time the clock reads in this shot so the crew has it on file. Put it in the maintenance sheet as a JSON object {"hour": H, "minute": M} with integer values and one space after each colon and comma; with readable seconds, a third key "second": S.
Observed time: {"hour": 2, "minute": 10}
